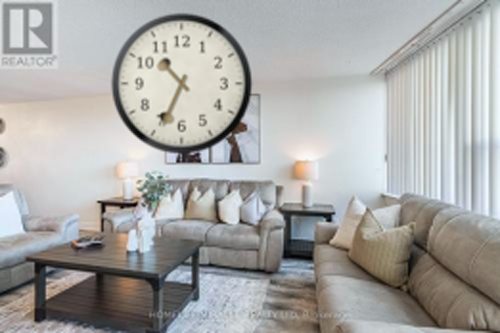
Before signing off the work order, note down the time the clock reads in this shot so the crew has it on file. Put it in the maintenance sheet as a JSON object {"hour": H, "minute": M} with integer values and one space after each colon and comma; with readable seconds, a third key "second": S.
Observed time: {"hour": 10, "minute": 34}
